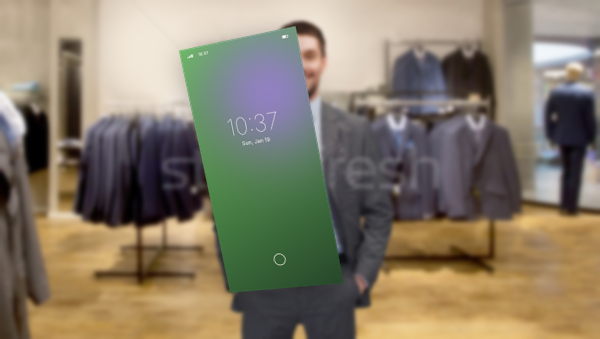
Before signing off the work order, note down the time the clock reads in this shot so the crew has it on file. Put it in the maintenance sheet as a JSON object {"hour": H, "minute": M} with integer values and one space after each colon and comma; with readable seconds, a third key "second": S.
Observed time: {"hour": 10, "minute": 37}
